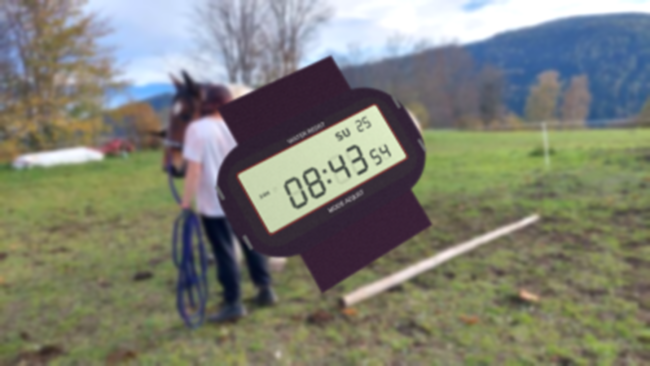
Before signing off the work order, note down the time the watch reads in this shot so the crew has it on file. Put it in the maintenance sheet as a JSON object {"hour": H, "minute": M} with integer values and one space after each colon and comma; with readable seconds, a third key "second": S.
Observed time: {"hour": 8, "minute": 43, "second": 54}
